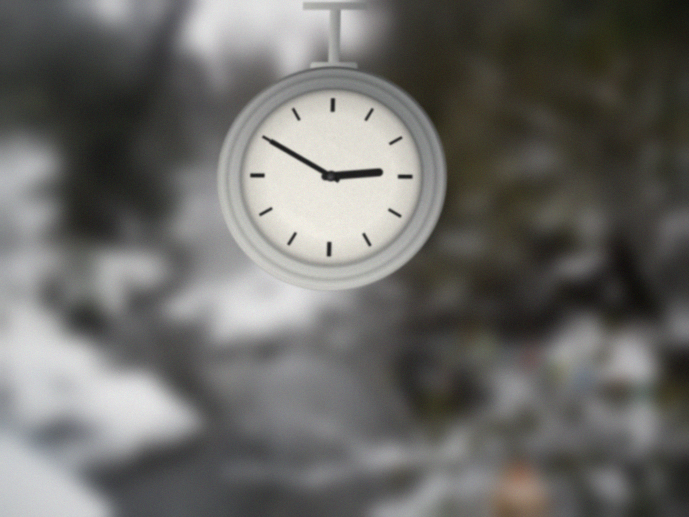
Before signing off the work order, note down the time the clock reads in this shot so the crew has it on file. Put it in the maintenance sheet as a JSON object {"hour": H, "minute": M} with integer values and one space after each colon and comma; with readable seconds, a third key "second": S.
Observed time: {"hour": 2, "minute": 50}
